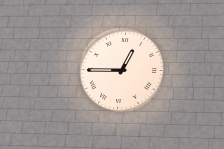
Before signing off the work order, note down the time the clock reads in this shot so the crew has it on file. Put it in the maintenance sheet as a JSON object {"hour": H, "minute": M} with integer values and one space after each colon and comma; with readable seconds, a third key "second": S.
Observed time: {"hour": 12, "minute": 45}
